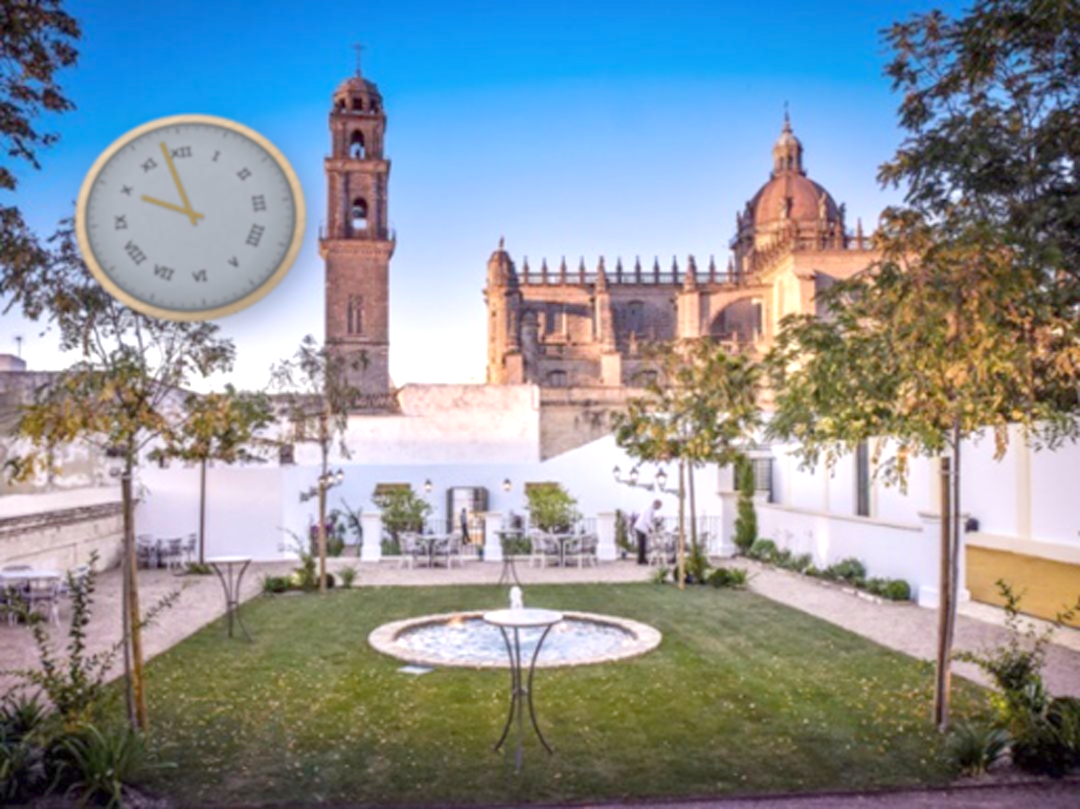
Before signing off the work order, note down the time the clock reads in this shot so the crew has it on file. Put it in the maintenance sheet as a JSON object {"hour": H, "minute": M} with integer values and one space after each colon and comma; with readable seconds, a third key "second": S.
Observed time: {"hour": 9, "minute": 58}
